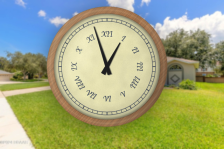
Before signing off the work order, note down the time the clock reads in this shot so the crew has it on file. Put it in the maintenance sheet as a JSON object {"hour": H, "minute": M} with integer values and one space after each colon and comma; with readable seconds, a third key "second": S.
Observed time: {"hour": 12, "minute": 57}
